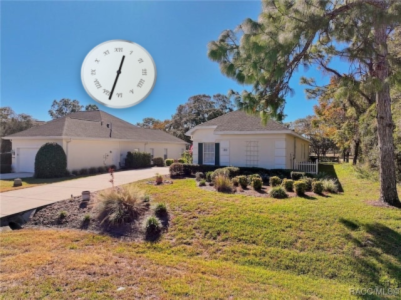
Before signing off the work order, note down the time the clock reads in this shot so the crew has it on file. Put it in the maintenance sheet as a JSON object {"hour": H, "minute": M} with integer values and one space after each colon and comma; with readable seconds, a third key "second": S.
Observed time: {"hour": 12, "minute": 33}
